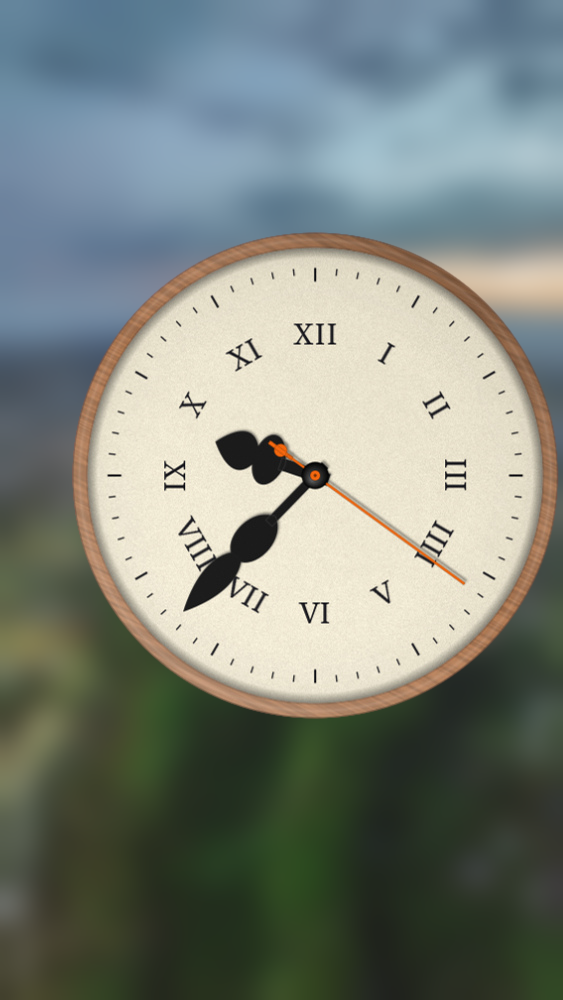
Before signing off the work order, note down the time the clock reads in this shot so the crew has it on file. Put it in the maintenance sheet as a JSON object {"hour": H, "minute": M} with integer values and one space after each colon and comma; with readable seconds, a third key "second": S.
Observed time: {"hour": 9, "minute": 37, "second": 21}
